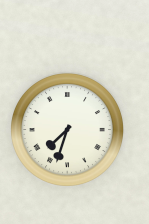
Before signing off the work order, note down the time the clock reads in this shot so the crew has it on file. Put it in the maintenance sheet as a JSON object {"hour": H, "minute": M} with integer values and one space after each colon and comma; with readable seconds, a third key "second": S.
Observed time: {"hour": 7, "minute": 33}
